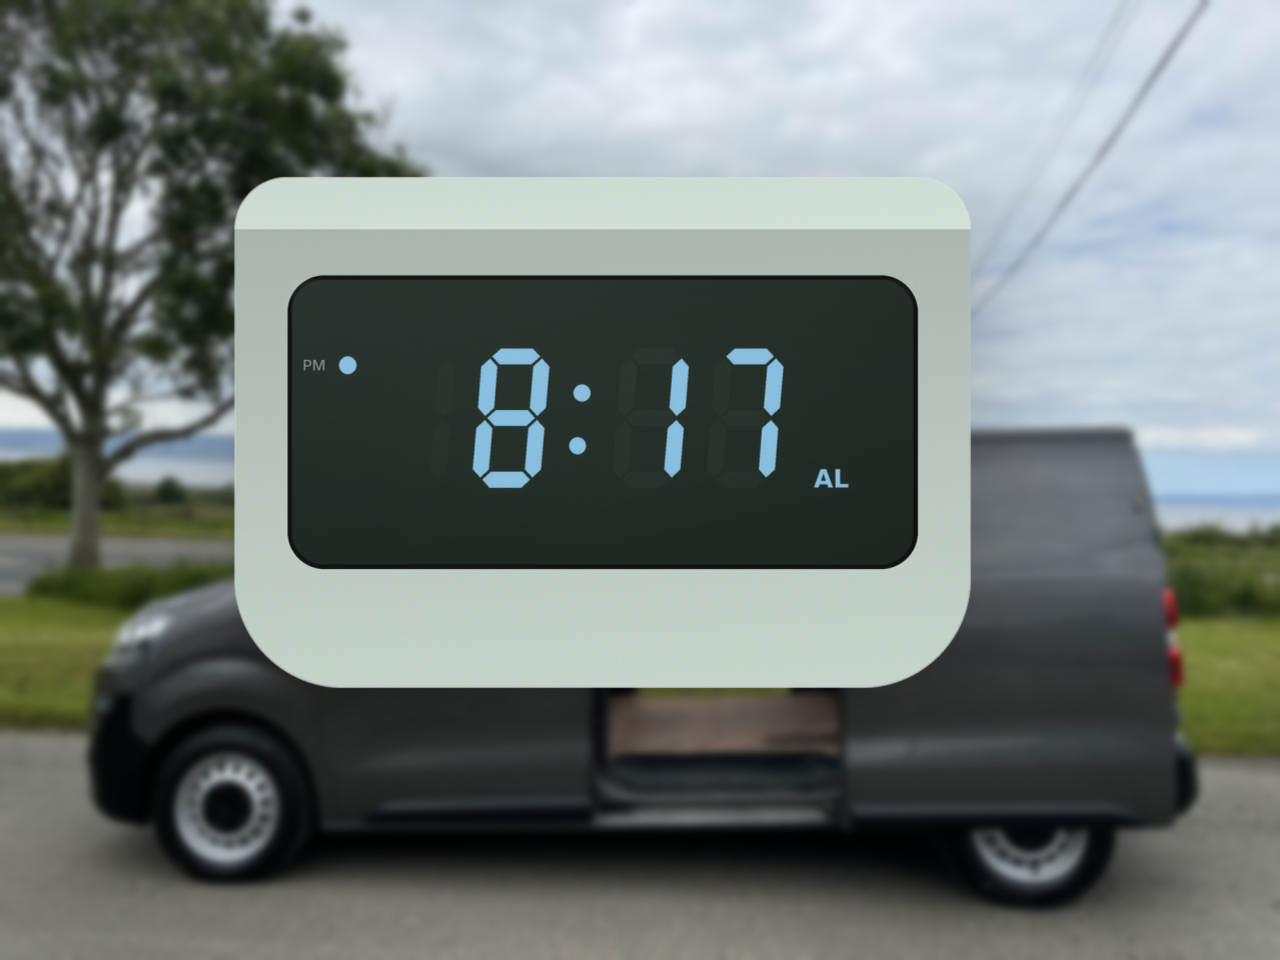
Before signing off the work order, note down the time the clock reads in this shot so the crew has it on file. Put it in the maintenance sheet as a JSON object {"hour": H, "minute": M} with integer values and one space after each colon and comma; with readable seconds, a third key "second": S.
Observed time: {"hour": 8, "minute": 17}
